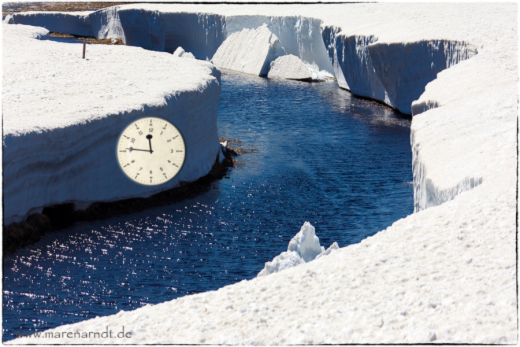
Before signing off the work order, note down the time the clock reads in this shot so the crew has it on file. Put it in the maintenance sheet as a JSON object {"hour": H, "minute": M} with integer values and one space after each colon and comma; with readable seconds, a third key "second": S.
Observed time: {"hour": 11, "minute": 46}
